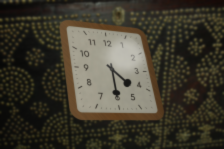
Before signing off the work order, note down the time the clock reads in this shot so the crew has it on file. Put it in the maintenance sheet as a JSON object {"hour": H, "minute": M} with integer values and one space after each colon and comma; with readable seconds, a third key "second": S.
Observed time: {"hour": 4, "minute": 30}
